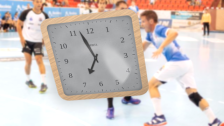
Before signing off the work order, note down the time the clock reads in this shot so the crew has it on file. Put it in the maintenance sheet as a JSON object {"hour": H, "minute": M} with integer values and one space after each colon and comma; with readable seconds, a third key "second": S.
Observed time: {"hour": 6, "minute": 57}
